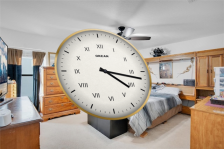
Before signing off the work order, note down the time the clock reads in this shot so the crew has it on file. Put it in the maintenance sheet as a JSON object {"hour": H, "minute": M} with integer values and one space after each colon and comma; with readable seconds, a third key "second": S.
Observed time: {"hour": 4, "minute": 17}
